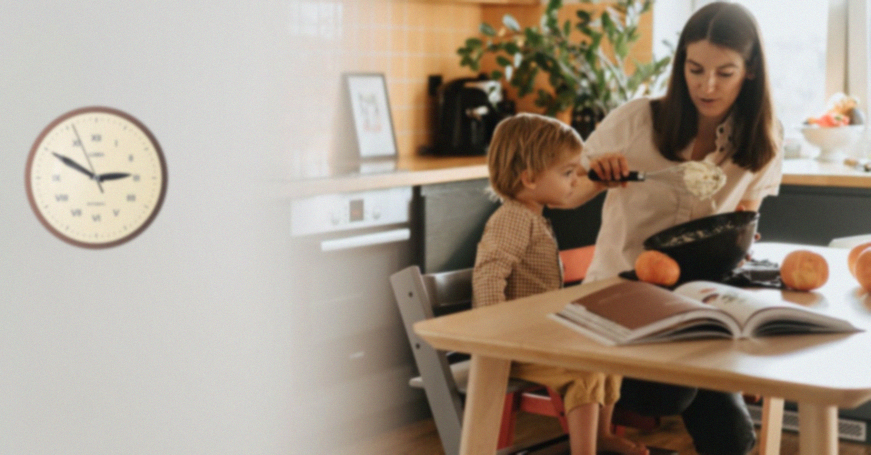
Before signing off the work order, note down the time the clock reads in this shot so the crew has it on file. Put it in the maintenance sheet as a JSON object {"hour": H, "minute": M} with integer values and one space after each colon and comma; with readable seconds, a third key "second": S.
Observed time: {"hour": 2, "minute": 49, "second": 56}
